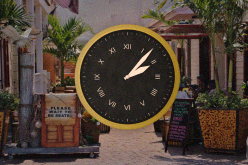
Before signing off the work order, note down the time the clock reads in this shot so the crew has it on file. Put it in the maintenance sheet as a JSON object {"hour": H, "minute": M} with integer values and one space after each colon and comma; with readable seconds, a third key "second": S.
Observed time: {"hour": 2, "minute": 7}
